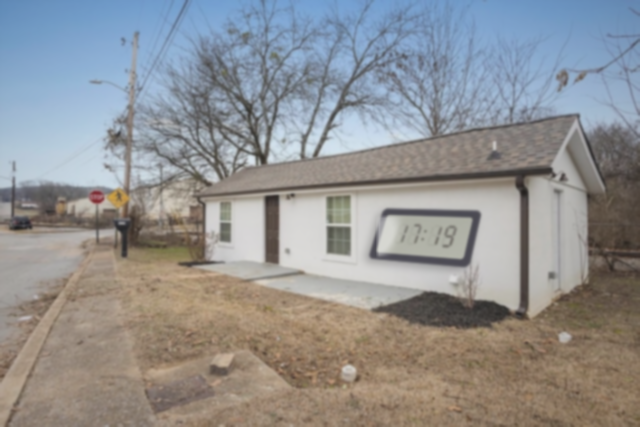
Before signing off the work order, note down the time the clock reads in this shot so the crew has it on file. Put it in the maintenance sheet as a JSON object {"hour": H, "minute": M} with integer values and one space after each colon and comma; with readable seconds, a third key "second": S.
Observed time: {"hour": 17, "minute": 19}
